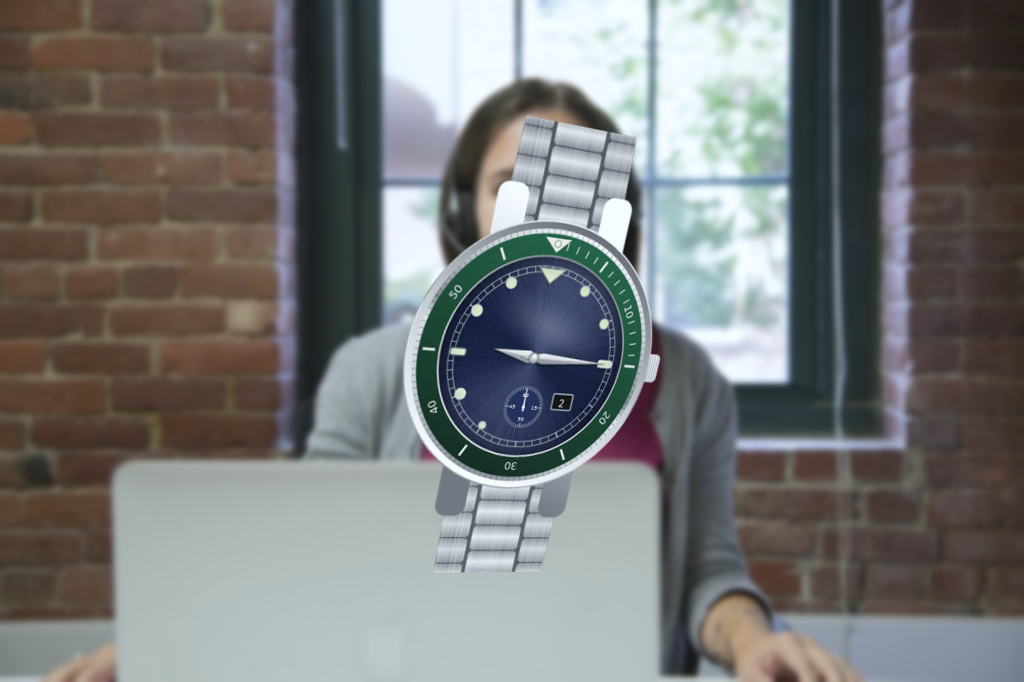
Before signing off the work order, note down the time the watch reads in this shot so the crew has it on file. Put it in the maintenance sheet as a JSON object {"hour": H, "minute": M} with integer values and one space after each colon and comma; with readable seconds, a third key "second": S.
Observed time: {"hour": 9, "minute": 15}
